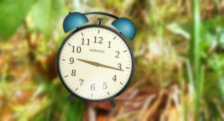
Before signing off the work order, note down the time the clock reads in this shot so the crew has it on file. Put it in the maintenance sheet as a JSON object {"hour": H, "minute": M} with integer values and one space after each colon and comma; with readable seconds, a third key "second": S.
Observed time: {"hour": 9, "minute": 16}
